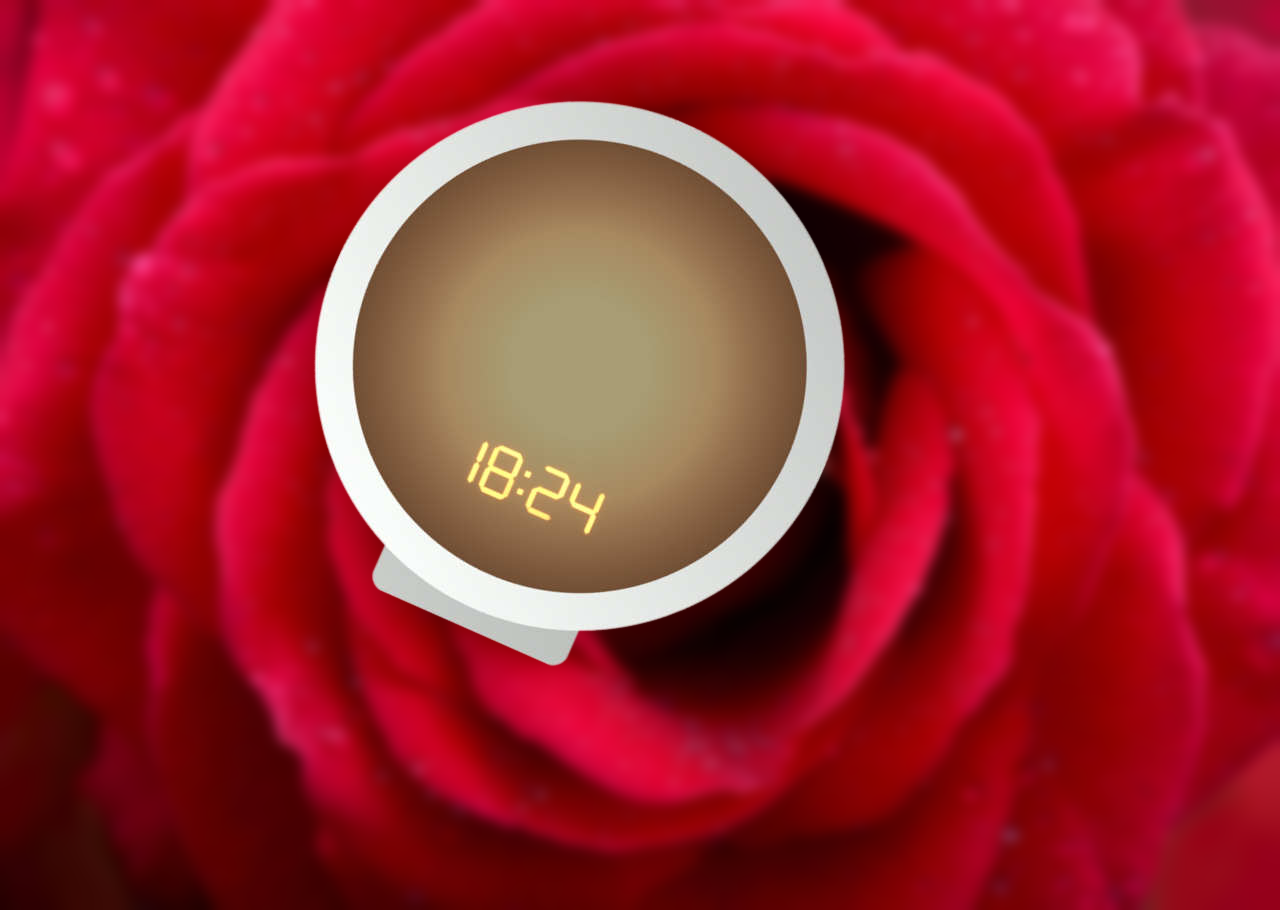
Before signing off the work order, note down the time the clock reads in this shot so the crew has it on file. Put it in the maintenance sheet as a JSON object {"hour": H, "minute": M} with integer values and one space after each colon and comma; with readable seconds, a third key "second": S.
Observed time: {"hour": 18, "minute": 24}
